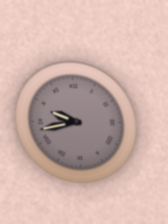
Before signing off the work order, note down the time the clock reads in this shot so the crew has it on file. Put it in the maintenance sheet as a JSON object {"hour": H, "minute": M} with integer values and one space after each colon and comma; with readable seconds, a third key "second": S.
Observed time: {"hour": 9, "minute": 43}
